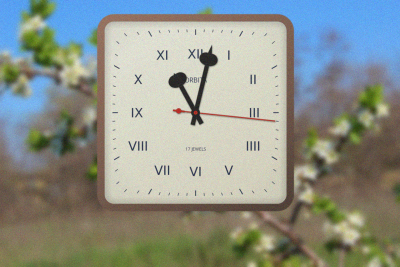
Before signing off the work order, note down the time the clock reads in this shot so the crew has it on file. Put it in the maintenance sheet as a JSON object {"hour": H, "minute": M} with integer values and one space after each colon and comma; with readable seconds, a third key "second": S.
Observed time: {"hour": 11, "minute": 2, "second": 16}
